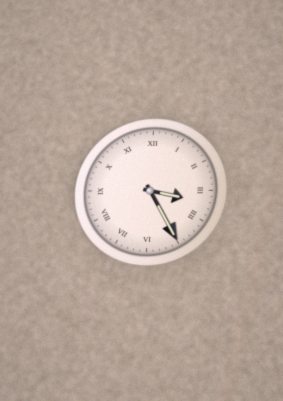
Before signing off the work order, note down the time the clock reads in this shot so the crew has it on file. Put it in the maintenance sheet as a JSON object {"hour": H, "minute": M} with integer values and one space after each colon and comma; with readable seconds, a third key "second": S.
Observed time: {"hour": 3, "minute": 25}
